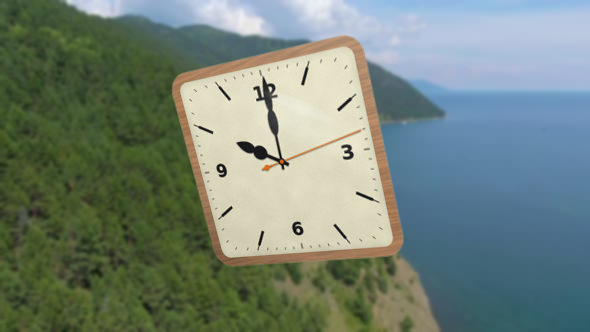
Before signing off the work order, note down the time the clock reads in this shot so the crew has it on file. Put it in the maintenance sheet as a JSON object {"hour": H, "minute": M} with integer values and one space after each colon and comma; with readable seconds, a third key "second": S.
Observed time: {"hour": 10, "minute": 0, "second": 13}
